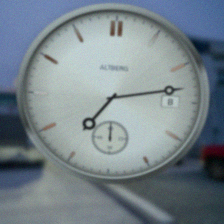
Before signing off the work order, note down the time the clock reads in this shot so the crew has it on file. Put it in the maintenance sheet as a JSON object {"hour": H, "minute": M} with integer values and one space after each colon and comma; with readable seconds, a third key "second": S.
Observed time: {"hour": 7, "minute": 13}
